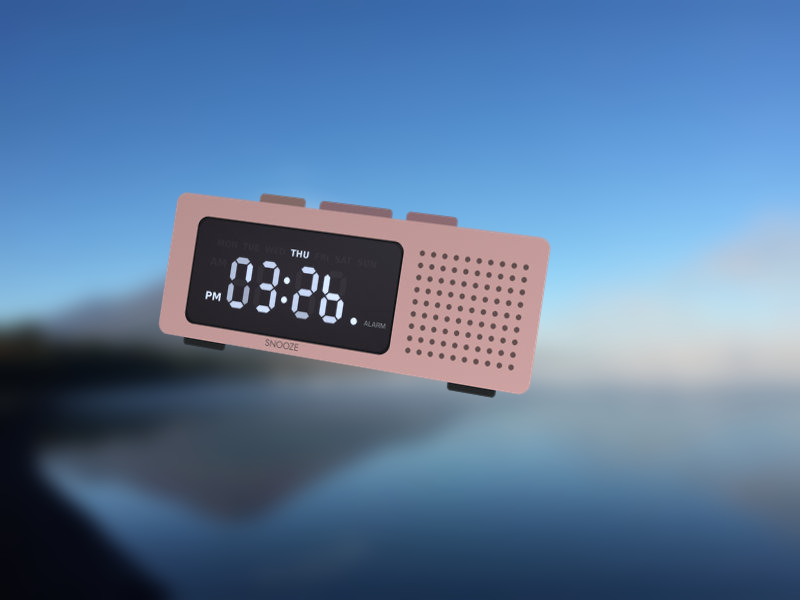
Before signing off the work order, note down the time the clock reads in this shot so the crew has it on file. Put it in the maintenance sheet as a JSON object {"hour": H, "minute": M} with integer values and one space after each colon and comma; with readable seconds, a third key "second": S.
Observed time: {"hour": 3, "minute": 26}
